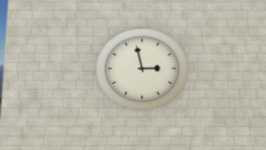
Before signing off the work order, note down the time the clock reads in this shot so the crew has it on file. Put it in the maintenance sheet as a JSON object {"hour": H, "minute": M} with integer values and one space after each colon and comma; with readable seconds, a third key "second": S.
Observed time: {"hour": 2, "minute": 58}
